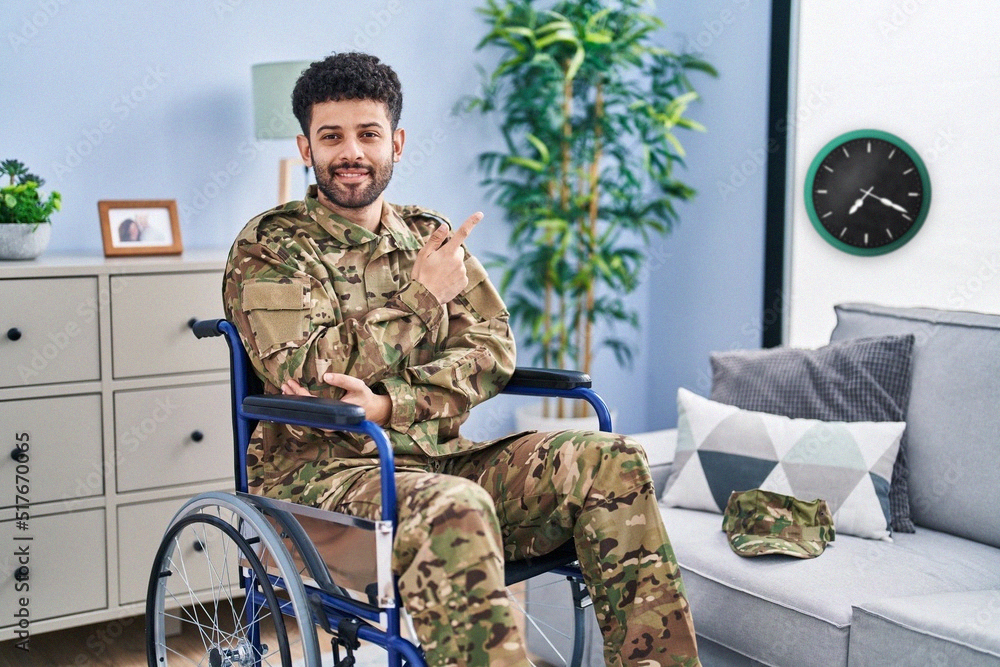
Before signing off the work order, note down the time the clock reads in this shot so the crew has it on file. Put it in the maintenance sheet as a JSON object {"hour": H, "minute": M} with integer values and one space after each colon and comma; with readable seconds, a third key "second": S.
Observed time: {"hour": 7, "minute": 19}
